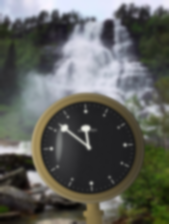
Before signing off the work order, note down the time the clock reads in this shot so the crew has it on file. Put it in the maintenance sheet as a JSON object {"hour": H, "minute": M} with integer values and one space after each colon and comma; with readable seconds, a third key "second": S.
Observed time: {"hour": 11, "minute": 52}
